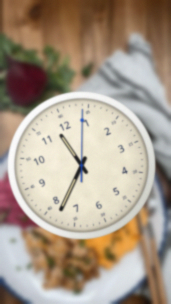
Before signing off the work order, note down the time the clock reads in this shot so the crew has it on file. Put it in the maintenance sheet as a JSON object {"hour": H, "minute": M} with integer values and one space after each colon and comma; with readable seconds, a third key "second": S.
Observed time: {"hour": 11, "minute": 38, "second": 4}
